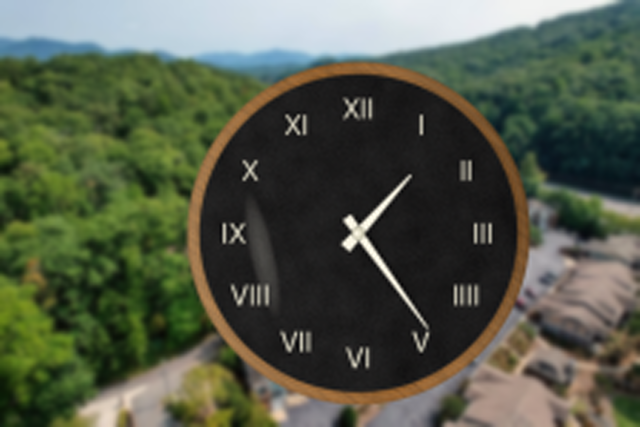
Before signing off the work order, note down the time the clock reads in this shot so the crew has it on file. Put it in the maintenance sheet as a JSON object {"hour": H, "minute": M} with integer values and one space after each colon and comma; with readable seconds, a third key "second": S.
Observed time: {"hour": 1, "minute": 24}
